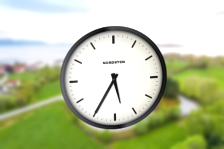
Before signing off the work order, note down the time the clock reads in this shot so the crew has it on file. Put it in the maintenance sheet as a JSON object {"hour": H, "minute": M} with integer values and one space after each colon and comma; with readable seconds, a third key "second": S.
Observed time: {"hour": 5, "minute": 35}
